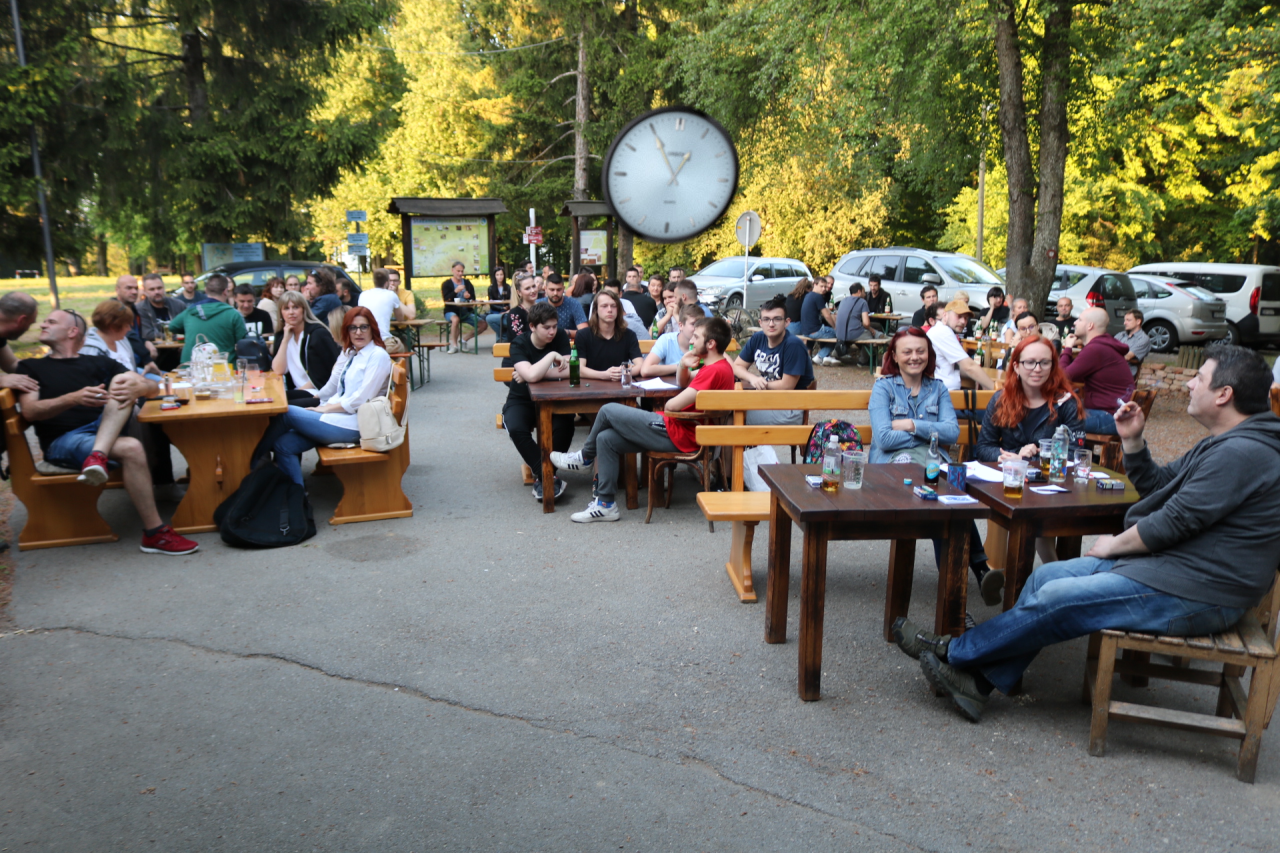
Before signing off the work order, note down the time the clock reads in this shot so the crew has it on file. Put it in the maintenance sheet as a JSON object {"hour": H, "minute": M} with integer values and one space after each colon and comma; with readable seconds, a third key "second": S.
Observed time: {"hour": 12, "minute": 55}
